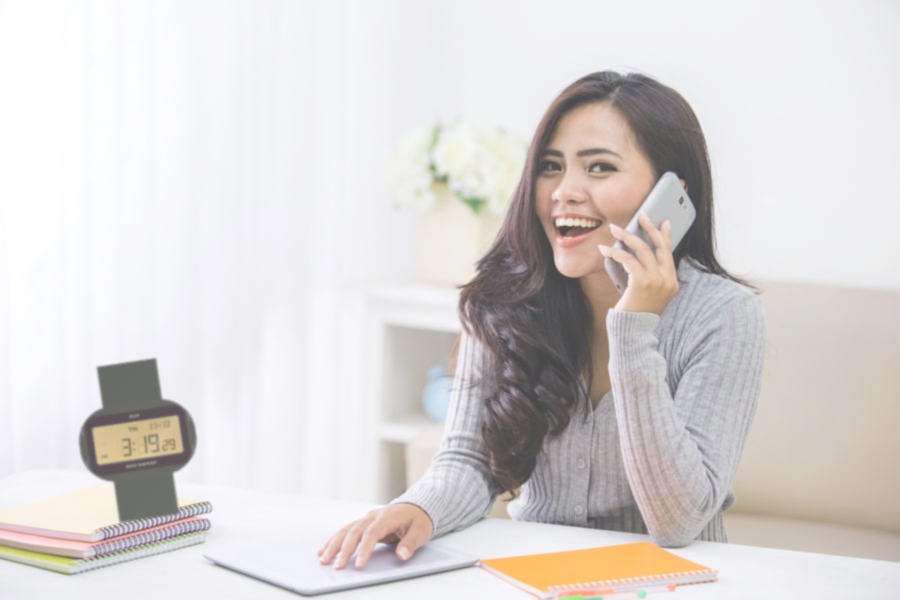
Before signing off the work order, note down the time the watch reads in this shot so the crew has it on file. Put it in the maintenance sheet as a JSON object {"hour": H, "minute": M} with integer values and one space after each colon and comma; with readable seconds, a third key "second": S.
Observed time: {"hour": 3, "minute": 19}
